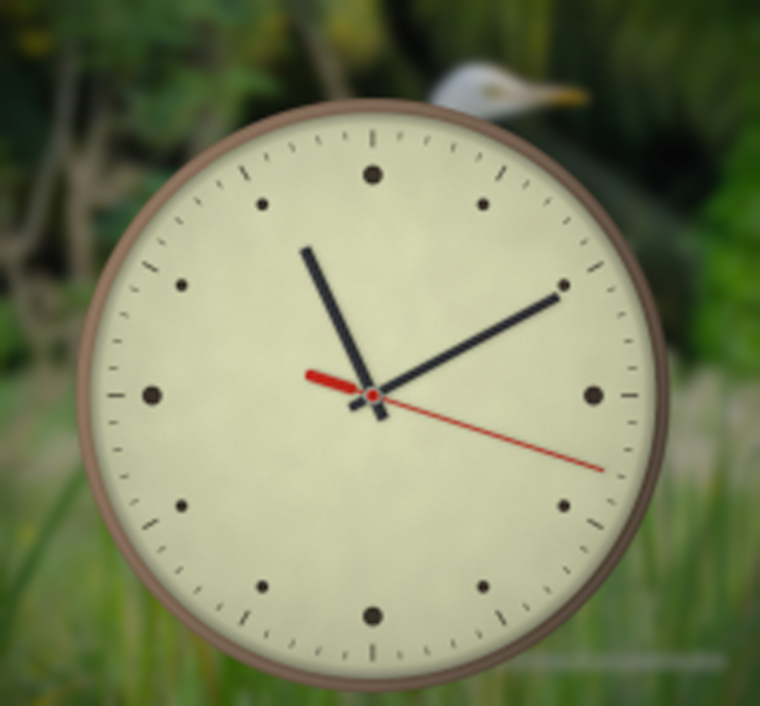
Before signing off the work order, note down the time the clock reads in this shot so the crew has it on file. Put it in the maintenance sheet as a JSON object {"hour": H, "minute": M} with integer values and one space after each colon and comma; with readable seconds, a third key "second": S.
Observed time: {"hour": 11, "minute": 10, "second": 18}
